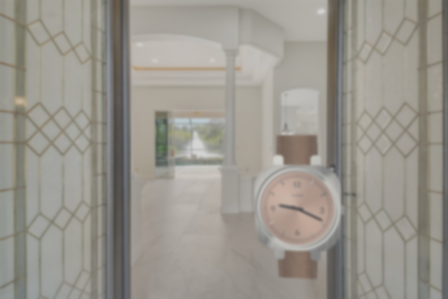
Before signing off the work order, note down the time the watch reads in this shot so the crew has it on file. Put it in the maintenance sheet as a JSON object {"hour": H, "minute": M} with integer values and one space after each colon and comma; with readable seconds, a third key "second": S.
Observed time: {"hour": 9, "minute": 19}
